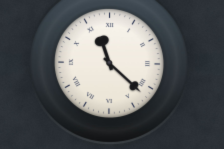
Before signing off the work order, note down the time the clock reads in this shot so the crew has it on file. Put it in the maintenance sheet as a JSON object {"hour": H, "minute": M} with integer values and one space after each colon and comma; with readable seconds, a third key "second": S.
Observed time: {"hour": 11, "minute": 22}
